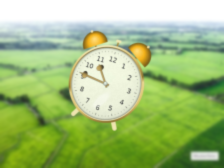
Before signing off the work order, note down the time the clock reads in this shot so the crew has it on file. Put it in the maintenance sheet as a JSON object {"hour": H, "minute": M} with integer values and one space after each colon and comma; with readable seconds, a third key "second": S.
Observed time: {"hour": 10, "minute": 46}
